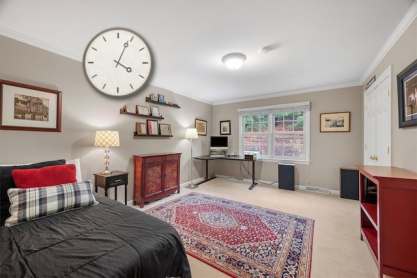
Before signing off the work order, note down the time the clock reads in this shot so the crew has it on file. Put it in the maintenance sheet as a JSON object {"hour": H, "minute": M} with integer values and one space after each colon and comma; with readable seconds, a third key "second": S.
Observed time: {"hour": 4, "minute": 4}
